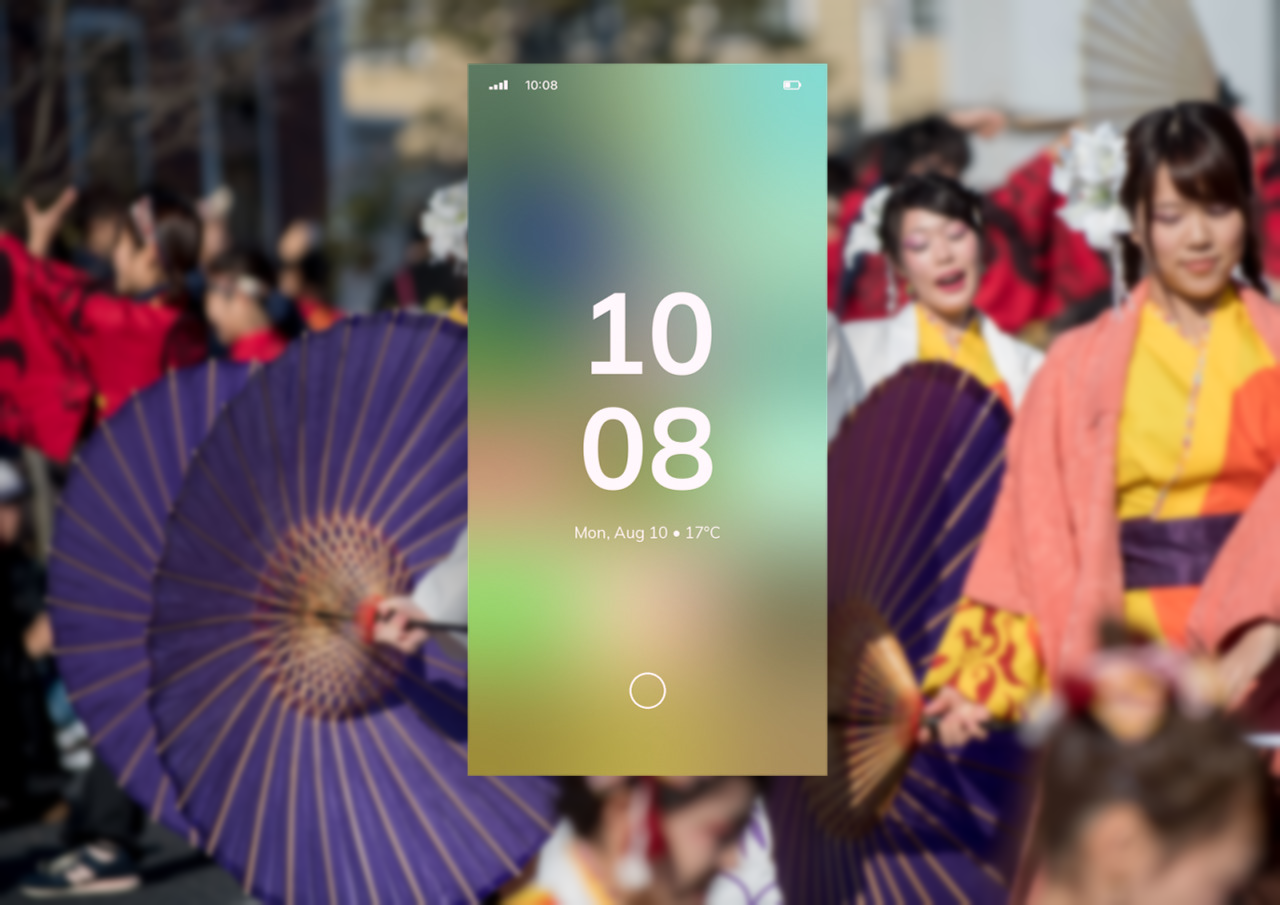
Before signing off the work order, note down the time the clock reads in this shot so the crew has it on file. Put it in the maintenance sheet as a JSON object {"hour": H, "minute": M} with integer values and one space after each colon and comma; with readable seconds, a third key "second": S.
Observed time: {"hour": 10, "minute": 8}
